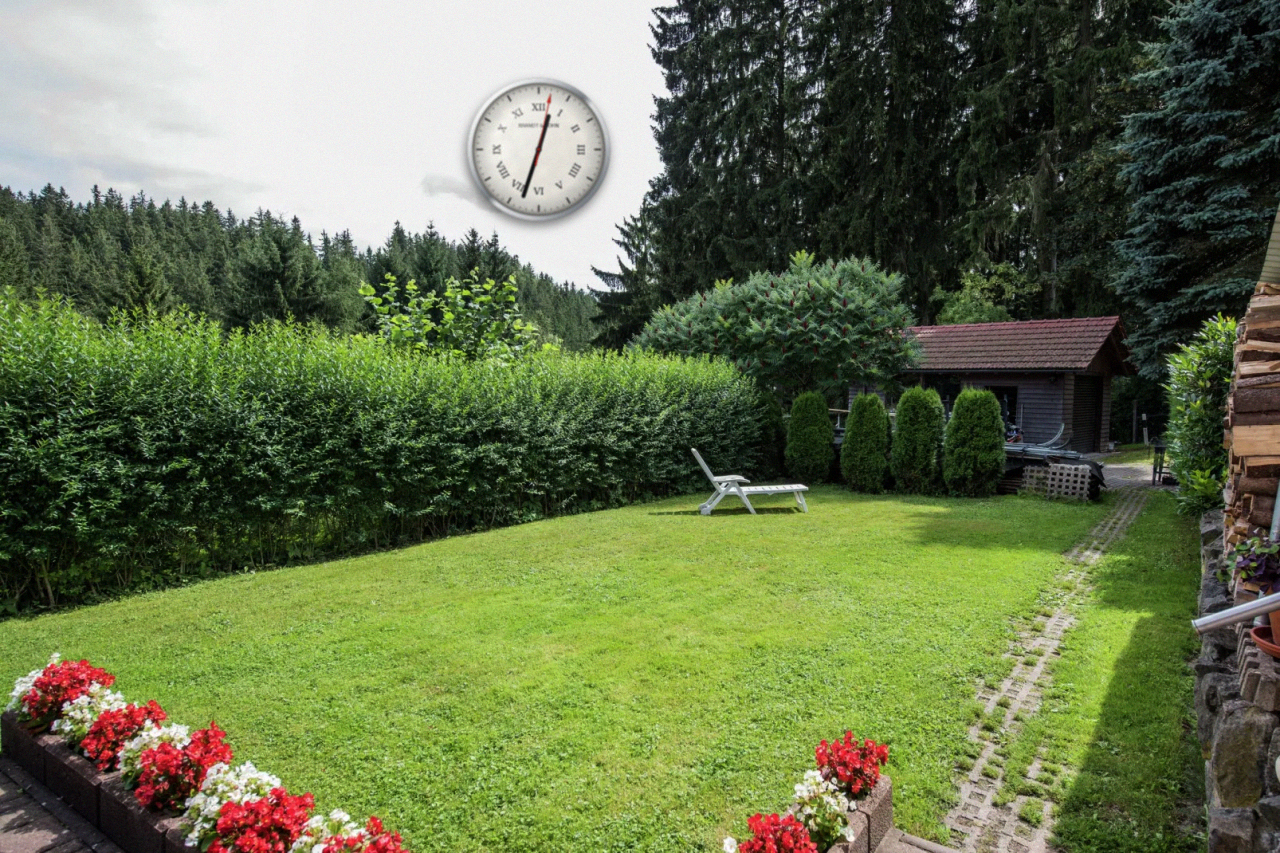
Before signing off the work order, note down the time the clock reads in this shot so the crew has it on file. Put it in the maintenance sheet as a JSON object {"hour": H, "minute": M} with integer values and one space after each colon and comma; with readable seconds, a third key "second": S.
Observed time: {"hour": 12, "minute": 33, "second": 2}
